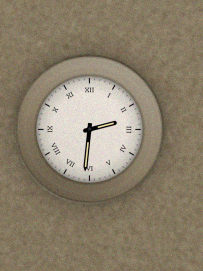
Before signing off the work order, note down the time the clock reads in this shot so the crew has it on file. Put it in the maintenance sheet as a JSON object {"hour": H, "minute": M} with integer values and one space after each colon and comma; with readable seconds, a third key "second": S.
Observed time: {"hour": 2, "minute": 31}
